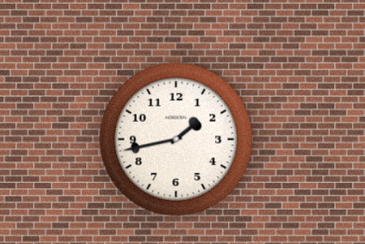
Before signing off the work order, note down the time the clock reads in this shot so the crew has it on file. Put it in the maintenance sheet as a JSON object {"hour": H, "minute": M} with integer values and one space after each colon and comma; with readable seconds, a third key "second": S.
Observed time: {"hour": 1, "minute": 43}
